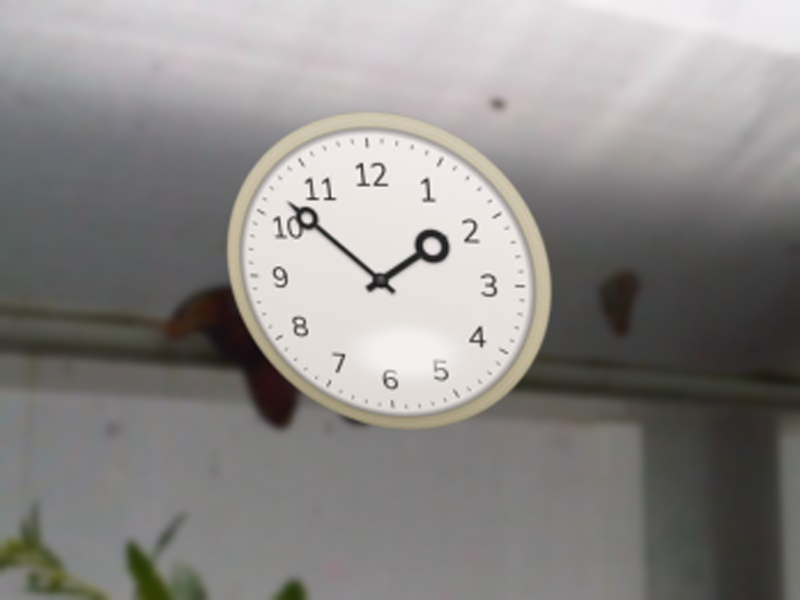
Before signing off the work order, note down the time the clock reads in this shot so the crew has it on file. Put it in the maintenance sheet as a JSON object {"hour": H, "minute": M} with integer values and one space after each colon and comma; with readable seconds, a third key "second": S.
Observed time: {"hour": 1, "minute": 52}
